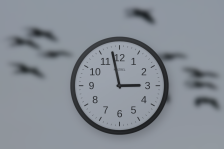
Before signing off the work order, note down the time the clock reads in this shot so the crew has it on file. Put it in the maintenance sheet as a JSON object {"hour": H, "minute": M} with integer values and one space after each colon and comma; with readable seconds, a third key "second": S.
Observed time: {"hour": 2, "minute": 58}
